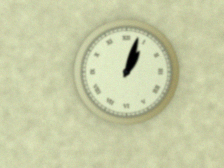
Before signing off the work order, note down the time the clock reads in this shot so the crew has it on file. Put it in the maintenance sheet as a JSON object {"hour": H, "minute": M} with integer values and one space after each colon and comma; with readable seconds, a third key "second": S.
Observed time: {"hour": 1, "minute": 3}
